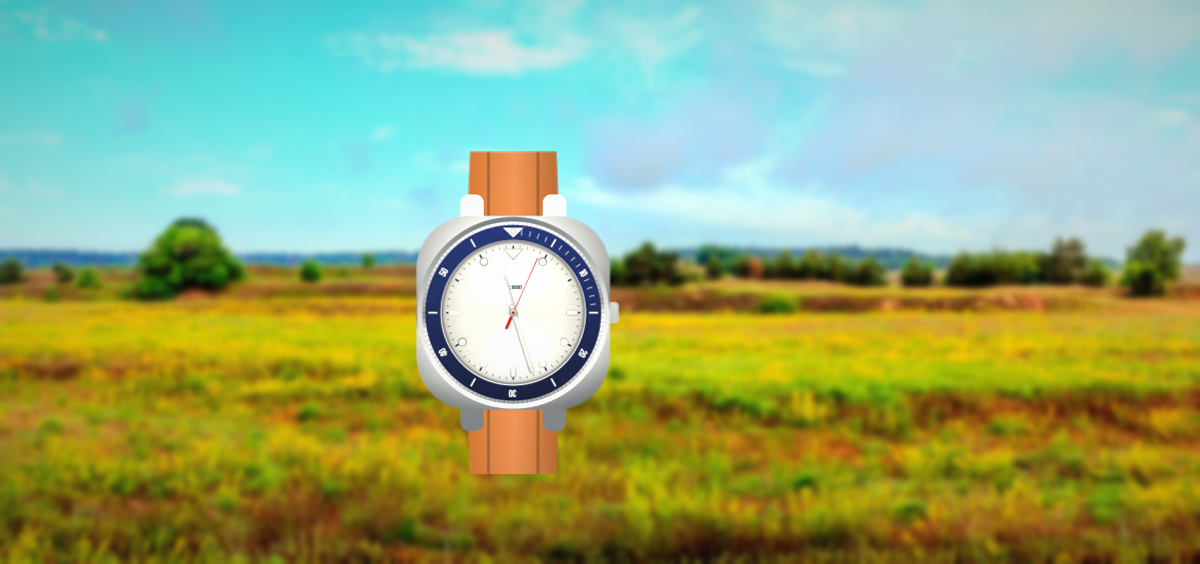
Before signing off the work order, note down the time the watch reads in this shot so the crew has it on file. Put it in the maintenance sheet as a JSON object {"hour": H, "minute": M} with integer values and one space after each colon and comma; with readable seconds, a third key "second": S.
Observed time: {"hour": 11, "minute": 27, "second": 4}
